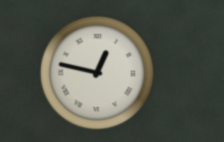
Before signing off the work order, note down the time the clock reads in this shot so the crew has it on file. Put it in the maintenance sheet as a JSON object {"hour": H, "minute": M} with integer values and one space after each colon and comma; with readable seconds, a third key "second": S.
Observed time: {"hour": 12, "minute": 47}
